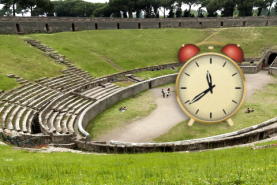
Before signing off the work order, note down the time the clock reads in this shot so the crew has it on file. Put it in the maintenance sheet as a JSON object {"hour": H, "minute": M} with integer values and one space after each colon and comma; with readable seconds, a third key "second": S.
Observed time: {"hour": 11, "minute": 39}
